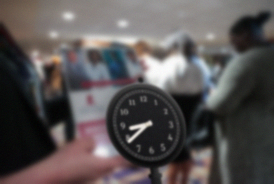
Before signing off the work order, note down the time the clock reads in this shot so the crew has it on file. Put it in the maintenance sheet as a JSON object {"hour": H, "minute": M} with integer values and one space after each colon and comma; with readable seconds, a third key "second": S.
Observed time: {"hour": 8, "minute": 39}
